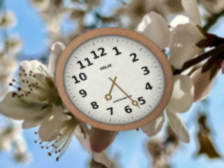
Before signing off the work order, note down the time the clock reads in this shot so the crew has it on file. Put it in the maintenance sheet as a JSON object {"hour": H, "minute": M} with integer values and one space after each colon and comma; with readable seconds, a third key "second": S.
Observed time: {"hour": 7, "minute": 27}
